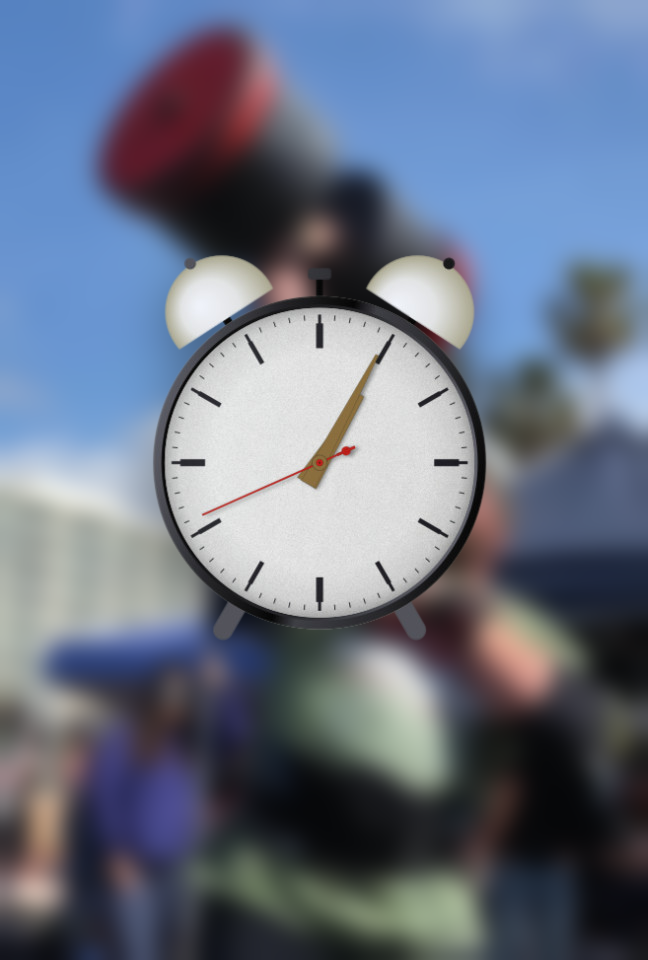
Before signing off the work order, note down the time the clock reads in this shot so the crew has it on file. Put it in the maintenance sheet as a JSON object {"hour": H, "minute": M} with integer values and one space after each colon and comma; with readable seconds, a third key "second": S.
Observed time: {"hour": 1, "minute": 4, "second": 41}
